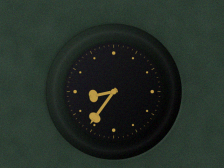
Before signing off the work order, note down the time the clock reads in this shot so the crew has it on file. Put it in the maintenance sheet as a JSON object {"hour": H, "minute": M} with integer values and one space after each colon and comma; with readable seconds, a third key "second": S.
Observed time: {"hour": 8, "minute": 36}
